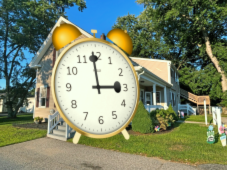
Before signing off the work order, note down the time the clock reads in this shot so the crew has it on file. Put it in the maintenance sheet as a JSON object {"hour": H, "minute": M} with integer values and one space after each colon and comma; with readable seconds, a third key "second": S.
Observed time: {"hour": 2, "minute": 59}
